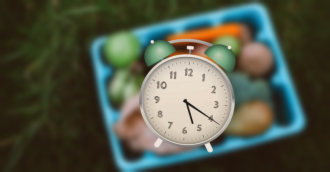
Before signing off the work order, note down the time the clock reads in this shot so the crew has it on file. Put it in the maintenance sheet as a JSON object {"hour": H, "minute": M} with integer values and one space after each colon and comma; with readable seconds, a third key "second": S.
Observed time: {"hour": 5, "minute": 20}
